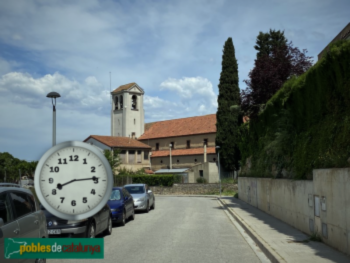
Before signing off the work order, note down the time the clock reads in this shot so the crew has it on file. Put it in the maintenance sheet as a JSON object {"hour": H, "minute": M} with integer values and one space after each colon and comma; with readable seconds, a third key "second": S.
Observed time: {"hour": 8, "minute": 14}
